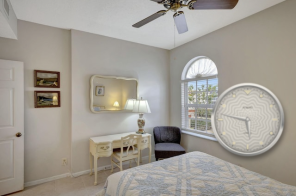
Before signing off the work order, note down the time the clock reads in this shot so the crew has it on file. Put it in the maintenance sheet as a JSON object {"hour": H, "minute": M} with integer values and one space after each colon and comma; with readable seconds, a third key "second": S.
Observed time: {"hour": 5, "minute": 47}
